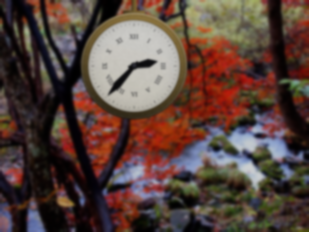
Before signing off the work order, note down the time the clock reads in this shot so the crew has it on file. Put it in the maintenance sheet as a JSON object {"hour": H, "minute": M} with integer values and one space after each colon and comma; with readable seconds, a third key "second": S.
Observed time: {"hour": 2, "minute": 37}
